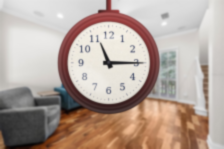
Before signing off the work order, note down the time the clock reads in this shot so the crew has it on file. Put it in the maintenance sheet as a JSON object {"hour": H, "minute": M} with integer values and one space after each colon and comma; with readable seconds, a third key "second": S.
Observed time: {"hour": 11, "minute": 15}
